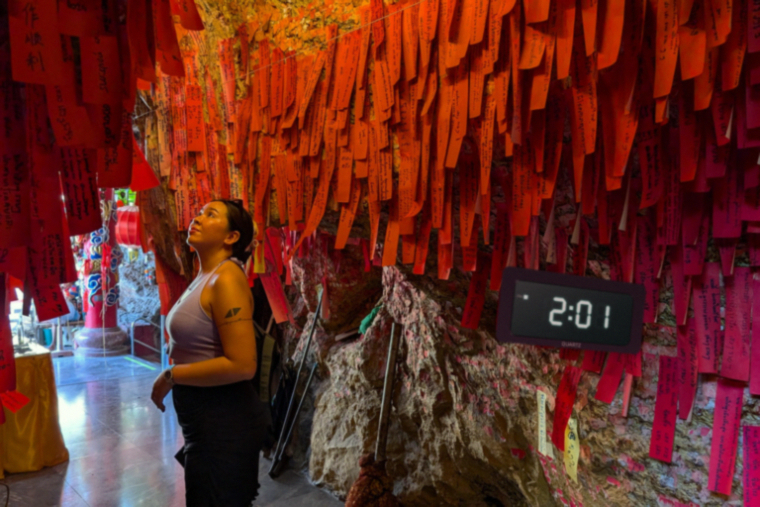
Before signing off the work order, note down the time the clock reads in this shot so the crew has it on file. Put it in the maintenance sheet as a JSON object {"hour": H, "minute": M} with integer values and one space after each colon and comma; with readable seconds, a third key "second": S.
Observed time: {"hour": 2, "minute": 1}
